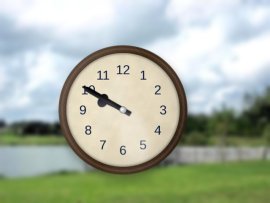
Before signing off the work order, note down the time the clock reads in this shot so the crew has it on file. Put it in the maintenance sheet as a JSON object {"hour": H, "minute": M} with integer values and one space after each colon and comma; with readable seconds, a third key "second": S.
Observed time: {"hour": 9, "minute": 50}
